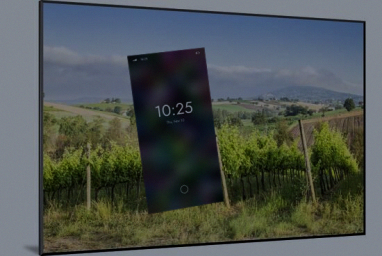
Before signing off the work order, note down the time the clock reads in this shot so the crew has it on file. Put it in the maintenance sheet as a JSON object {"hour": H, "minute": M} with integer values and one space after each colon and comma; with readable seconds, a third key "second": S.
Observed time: {"hour": 10, "minute": 25}
